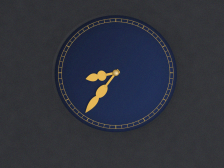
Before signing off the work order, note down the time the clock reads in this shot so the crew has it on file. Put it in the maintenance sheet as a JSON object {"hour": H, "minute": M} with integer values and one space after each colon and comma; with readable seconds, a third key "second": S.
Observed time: {"hour": 8, "minute": 36}
